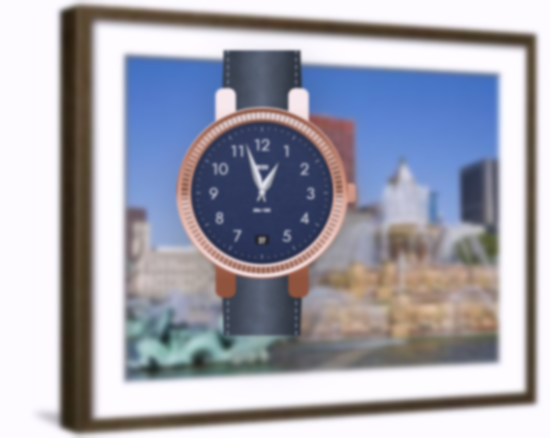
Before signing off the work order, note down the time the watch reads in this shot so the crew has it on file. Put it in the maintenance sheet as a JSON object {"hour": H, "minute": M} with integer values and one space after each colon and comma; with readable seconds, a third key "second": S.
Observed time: {"hour": 12, "minute": 57}
